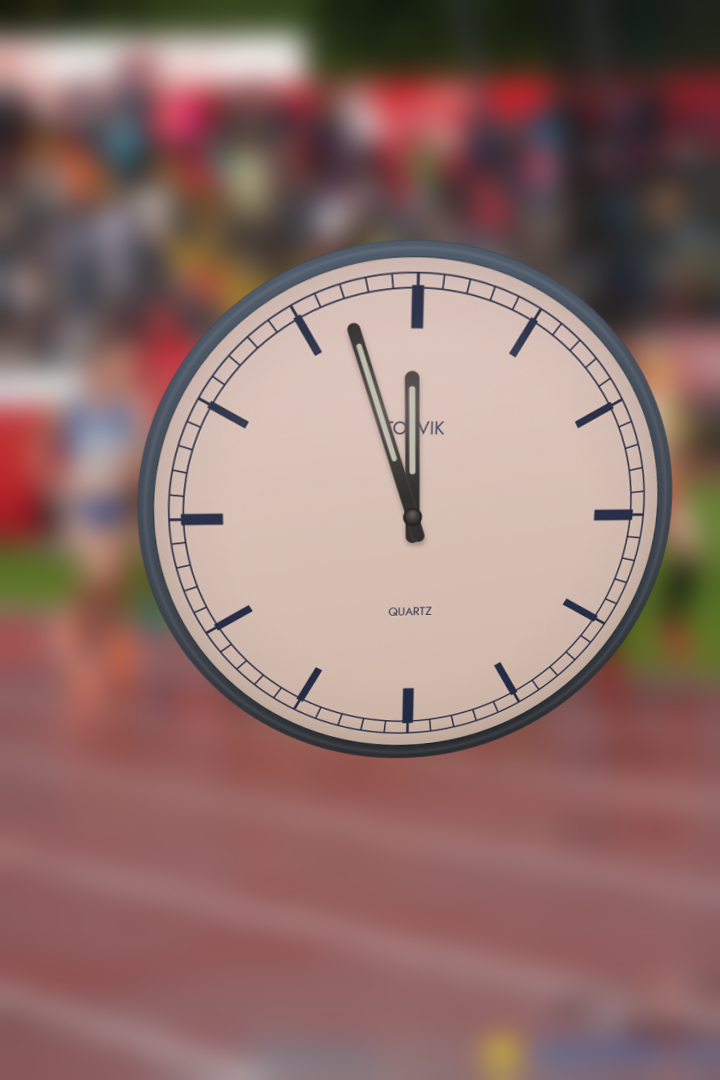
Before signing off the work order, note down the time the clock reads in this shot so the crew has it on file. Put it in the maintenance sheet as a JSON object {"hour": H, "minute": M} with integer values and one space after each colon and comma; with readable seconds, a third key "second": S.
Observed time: {"hour": 11, "minute": 57}
